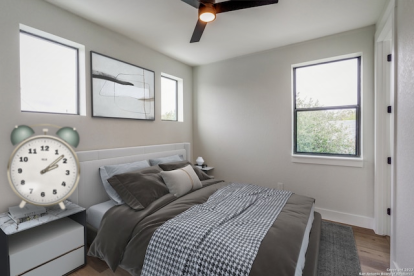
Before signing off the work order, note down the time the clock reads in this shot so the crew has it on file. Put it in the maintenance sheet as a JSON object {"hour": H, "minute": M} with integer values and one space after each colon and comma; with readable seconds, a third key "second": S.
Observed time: {"hour": 2, "minute": 8}
